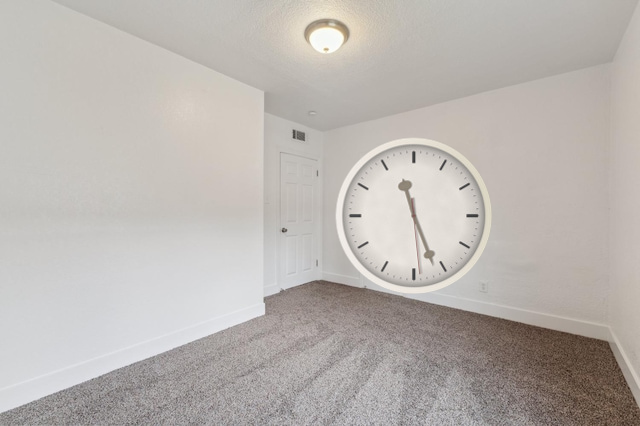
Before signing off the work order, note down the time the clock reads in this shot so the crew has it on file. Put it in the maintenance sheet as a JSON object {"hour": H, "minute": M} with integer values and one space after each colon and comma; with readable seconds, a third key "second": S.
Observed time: {"hour": 11, "minute": 26, "second": 29}
